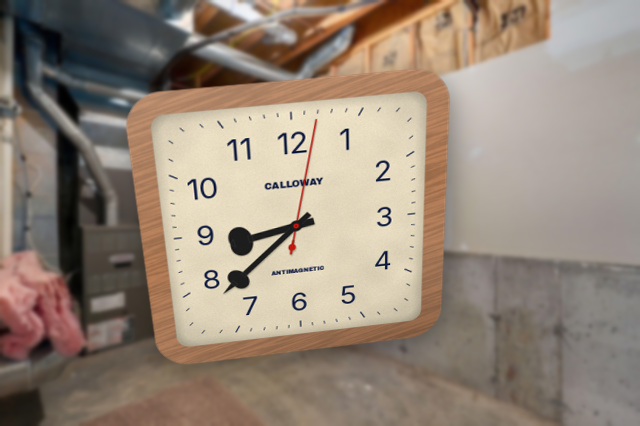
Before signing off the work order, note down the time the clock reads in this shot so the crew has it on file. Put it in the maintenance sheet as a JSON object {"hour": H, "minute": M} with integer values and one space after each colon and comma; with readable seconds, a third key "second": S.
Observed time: {"hour": 8, "minute": 38, "second": 2}
